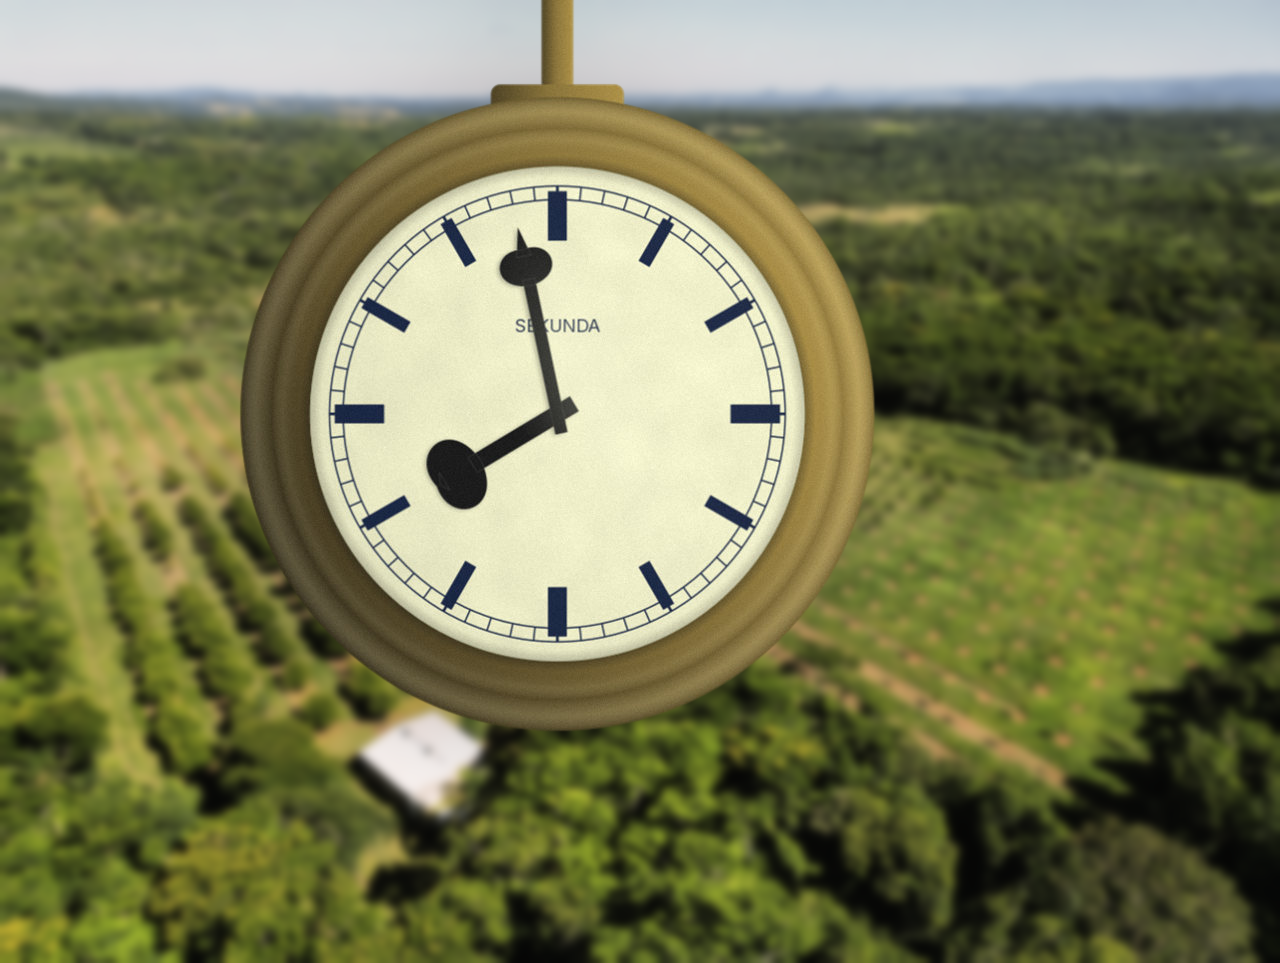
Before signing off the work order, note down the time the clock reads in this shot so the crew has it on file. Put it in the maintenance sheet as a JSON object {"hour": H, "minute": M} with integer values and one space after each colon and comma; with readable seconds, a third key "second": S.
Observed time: {"hour": 7, "minute": 58}
